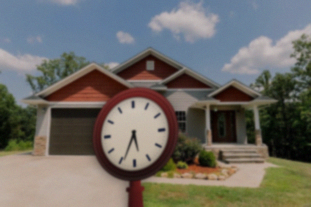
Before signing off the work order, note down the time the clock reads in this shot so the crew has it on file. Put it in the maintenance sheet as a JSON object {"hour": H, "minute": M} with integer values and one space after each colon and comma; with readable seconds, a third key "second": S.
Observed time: {"hour": 5, "minute": 34}
